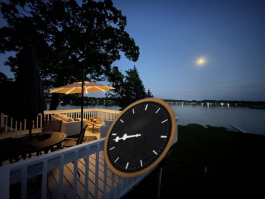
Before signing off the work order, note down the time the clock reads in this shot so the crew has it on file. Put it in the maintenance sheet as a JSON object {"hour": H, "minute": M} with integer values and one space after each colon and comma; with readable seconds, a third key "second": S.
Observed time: {"hour": 8, "minute": 43}
